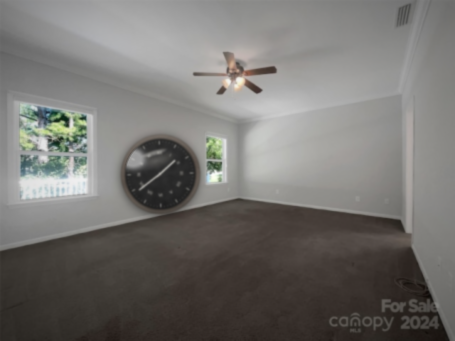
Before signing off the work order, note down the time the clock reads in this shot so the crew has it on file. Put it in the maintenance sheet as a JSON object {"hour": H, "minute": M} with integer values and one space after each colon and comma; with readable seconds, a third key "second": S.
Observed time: {"hour": 1, "minute": 39}
